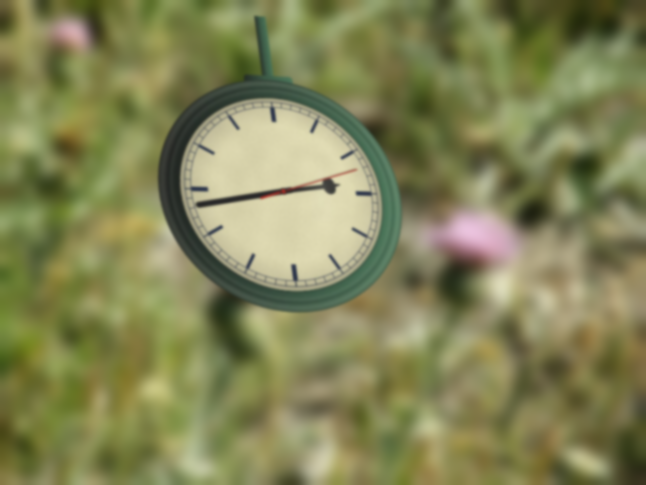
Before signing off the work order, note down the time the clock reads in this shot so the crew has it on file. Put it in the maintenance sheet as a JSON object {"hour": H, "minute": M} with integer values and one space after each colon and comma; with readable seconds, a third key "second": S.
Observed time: {"hour": 2, "minute": 43, "second": 12}
